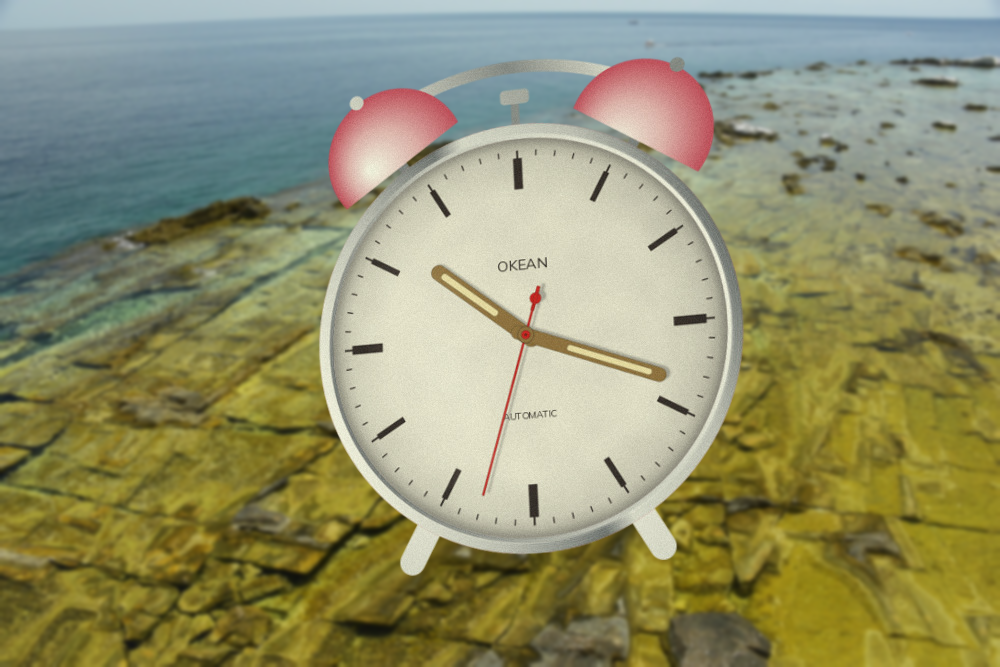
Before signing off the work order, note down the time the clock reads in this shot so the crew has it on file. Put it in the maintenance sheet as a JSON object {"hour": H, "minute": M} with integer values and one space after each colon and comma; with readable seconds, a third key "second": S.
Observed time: {"hour": 10, "minute": 18, "second": 33}
